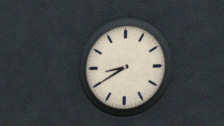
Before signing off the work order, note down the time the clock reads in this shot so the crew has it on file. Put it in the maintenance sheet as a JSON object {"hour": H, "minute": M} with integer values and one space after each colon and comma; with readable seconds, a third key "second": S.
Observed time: {"hour": 8, "minute": 40}
